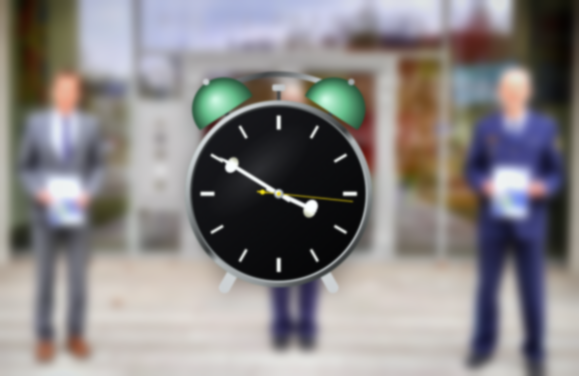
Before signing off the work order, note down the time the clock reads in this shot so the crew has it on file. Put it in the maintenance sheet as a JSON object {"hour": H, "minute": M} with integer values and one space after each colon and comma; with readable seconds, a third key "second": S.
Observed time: {"hour": 3, "minute": 50, "second": 16}
